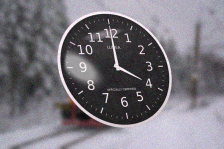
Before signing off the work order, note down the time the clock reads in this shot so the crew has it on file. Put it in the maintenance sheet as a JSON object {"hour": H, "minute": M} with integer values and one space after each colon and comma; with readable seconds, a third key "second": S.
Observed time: {"hour": 4, "minute": 0}
